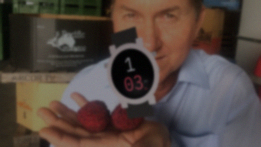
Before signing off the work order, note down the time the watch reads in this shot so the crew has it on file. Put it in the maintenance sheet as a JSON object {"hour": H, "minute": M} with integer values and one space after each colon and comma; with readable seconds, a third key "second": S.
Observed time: {"hour": 1, "minute": 3}
